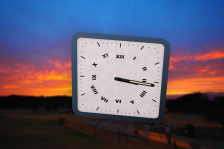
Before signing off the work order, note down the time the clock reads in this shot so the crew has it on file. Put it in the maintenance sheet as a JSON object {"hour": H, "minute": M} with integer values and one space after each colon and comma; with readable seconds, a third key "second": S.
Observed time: {"hour": 3, "minute": 16}
